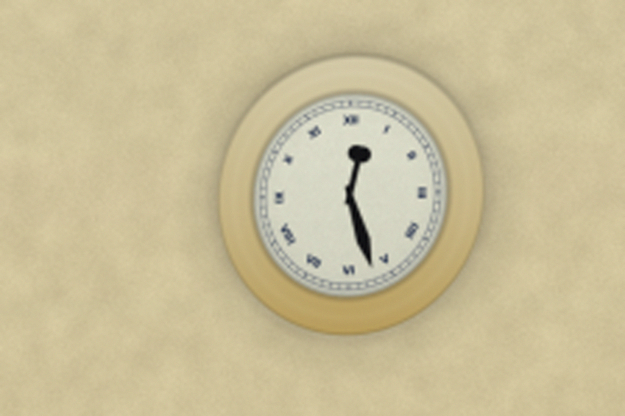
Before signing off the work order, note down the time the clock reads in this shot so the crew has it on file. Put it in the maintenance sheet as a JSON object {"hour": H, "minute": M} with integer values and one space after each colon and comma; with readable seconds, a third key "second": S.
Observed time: {"hour": 12, "minute": 27}
